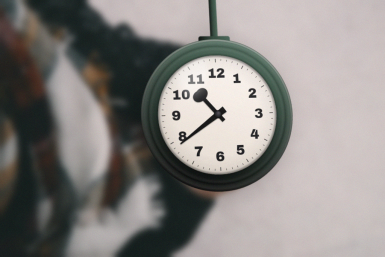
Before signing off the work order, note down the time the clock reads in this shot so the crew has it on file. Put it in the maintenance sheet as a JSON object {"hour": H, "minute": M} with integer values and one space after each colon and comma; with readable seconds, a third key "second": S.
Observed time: {"hour": 10, "minute": 39}
